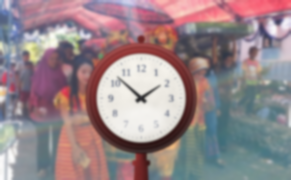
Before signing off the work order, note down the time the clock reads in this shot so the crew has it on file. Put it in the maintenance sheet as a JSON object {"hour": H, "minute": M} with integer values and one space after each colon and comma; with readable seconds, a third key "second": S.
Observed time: {"hour": 1, "minute": 52}
